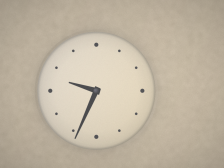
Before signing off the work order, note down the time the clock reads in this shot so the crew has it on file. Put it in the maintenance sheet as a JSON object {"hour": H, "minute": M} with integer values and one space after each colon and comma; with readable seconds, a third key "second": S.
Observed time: {"hour": 9, "minute": 34}
